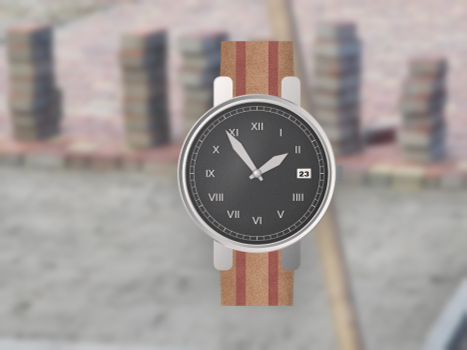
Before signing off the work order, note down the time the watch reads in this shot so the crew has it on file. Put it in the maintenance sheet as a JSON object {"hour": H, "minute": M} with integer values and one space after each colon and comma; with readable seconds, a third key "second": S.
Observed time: {"hour": 1, "minute": 54}
